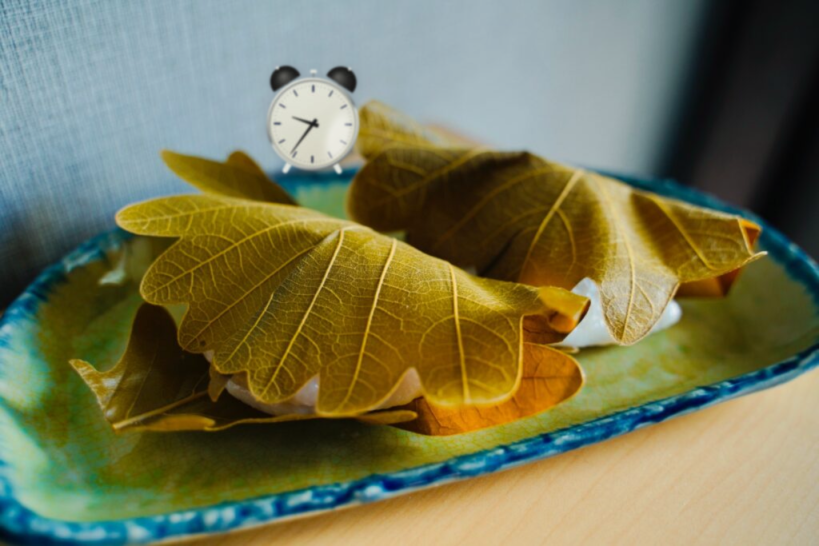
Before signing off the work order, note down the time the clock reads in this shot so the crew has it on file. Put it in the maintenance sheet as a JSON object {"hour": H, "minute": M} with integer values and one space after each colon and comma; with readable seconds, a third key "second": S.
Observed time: {"hour": 9, "minute": 36}
